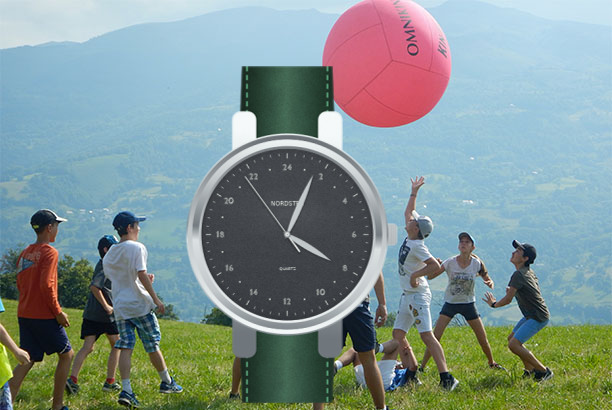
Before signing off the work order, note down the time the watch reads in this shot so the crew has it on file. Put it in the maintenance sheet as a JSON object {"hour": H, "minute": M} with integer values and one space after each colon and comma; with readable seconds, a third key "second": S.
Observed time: {"hour": 8, "minute": 3, "second": 54}
